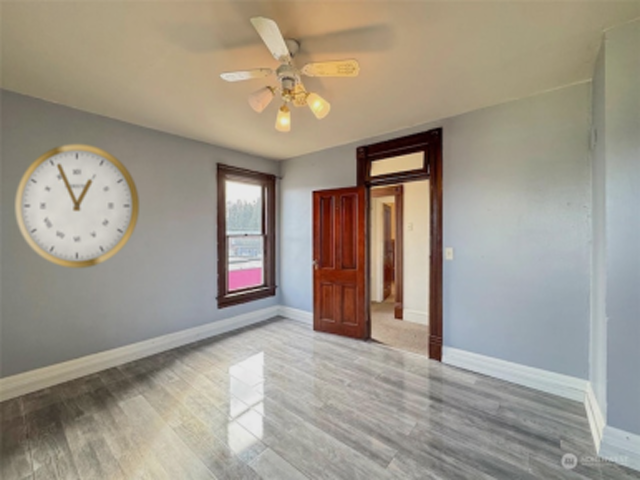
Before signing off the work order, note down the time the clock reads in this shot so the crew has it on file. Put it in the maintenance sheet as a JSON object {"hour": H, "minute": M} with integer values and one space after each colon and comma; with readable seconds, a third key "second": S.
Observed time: {"hour": 12, "minute": 56}
